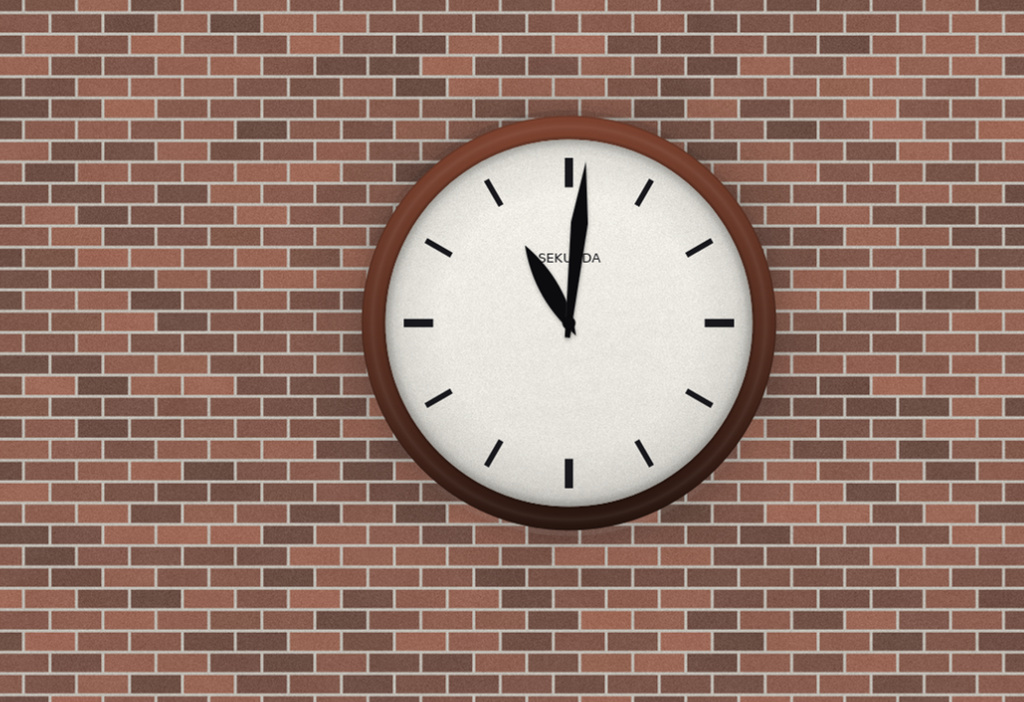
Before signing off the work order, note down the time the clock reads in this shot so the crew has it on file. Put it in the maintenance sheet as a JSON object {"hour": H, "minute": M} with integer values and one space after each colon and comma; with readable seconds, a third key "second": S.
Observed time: {"hour": 11, "minute": 1}
